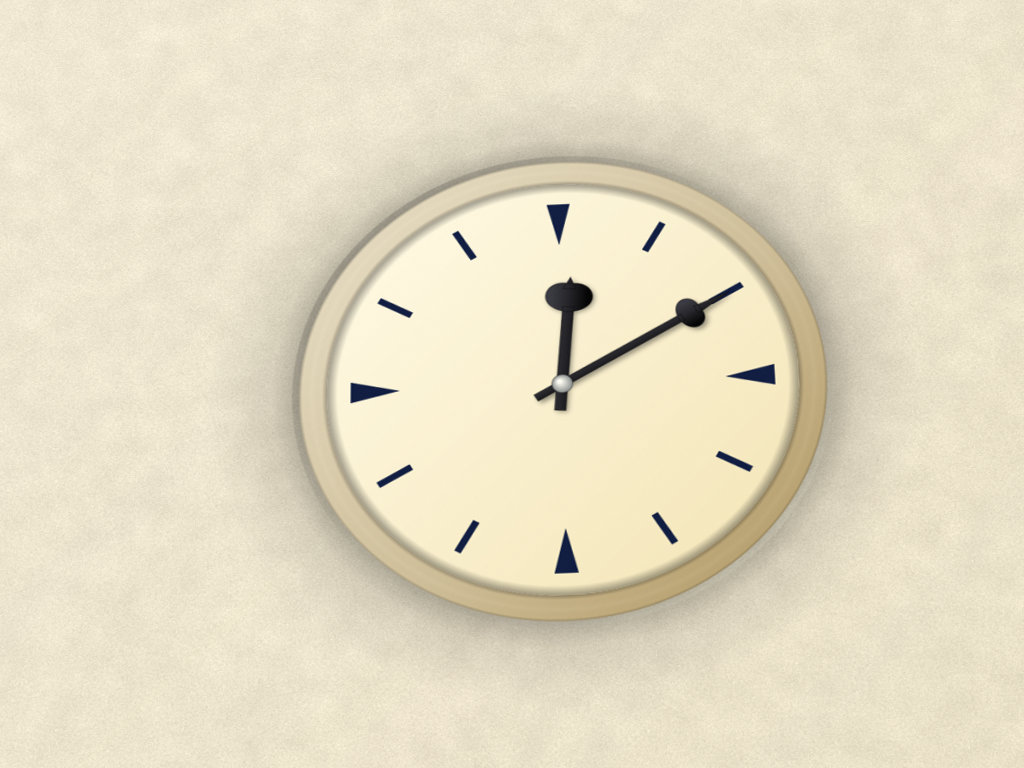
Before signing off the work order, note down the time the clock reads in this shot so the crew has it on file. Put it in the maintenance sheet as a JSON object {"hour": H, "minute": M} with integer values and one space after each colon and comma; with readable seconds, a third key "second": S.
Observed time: {"hour": 12, "minute": 10}
